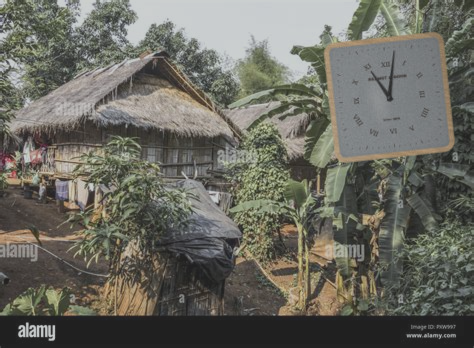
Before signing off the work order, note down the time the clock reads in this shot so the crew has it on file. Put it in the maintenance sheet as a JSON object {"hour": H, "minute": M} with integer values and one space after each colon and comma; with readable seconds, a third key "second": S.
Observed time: {"hour": 11, "minute": 2}
